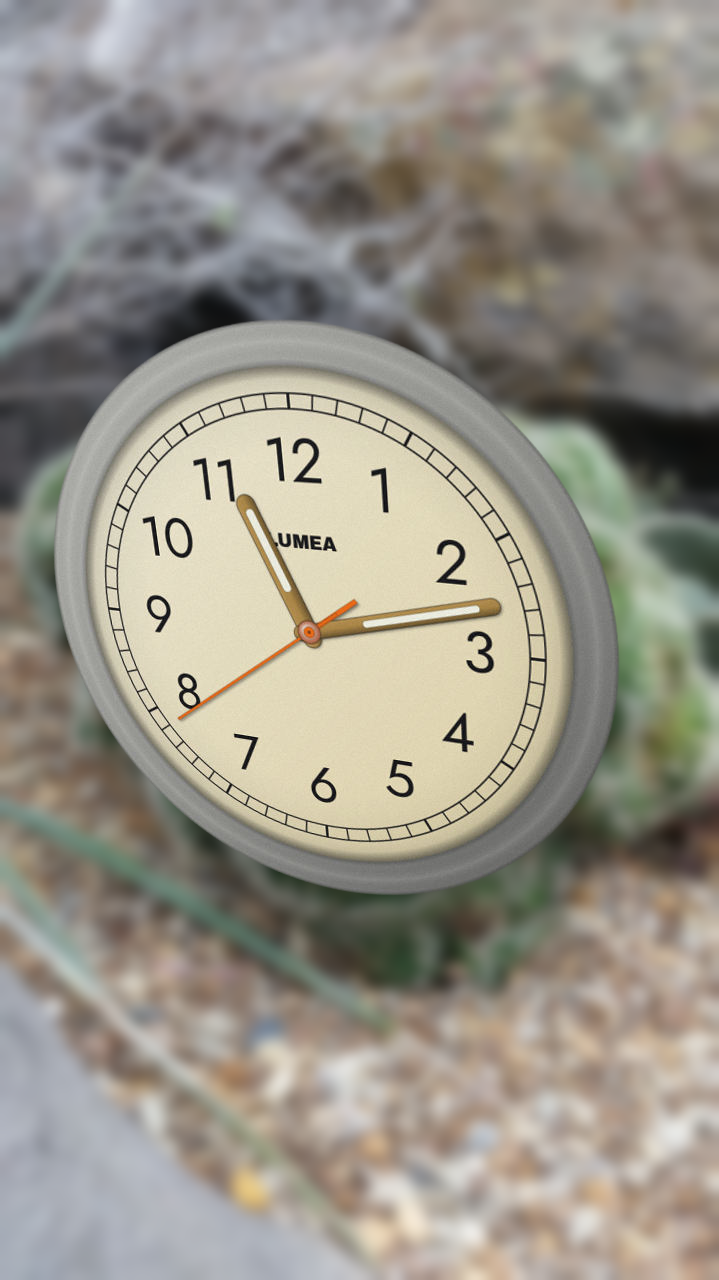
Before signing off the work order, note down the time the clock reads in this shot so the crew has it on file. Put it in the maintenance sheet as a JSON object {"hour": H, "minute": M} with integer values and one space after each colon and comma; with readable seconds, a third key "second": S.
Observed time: {"hour": 11, "minute": 12, "second": 39}
